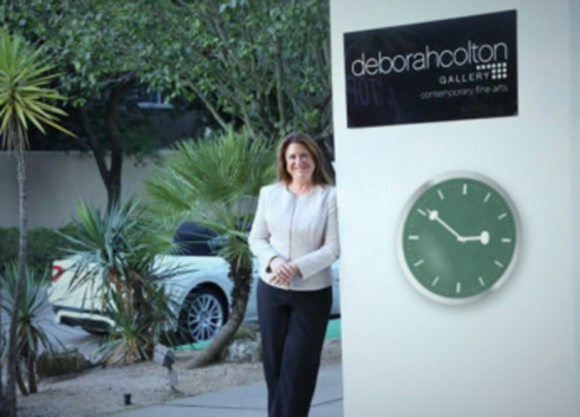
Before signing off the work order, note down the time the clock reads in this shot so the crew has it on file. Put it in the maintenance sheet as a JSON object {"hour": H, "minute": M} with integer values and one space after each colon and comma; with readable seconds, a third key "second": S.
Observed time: {"hour": 2, "minute": 51}
